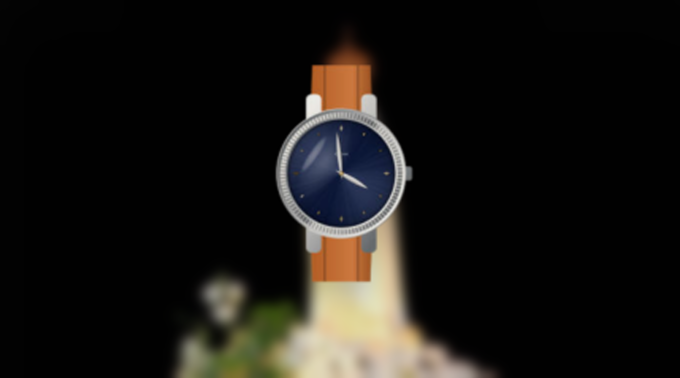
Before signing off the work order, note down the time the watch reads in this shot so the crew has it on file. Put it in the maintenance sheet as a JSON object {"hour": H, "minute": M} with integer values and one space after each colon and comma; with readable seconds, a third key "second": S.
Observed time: {"hour": 3, "minute": 59}
